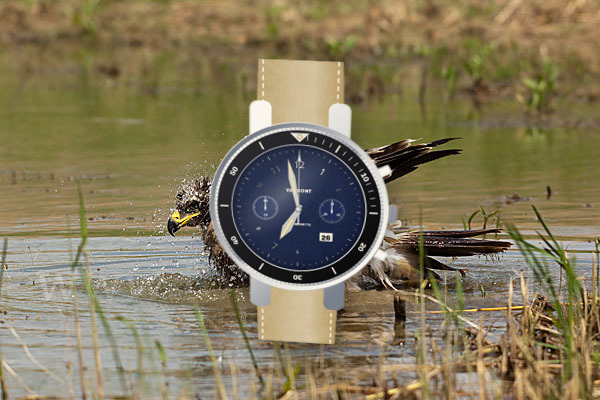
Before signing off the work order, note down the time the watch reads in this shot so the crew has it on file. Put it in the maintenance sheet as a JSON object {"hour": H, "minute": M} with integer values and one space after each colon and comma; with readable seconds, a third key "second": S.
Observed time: {"hour": 6, "minute": 58}
